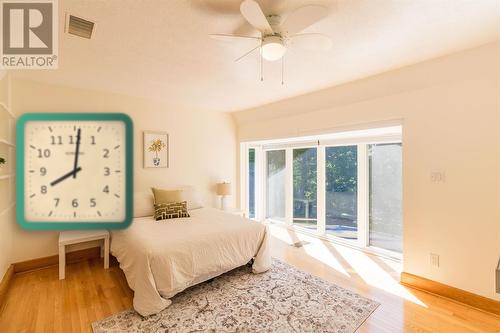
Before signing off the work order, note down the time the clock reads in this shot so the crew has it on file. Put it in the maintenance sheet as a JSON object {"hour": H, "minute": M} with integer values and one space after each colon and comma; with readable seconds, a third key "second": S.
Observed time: {"hour": 8, "minute": 1}
